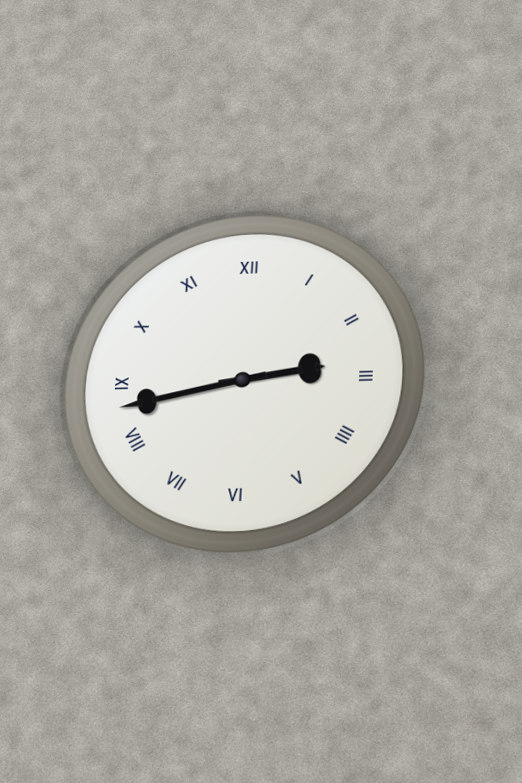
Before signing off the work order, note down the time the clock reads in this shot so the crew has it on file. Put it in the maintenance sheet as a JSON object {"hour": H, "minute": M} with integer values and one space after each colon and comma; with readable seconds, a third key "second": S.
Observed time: {"hour": 2, "minute": 43}
